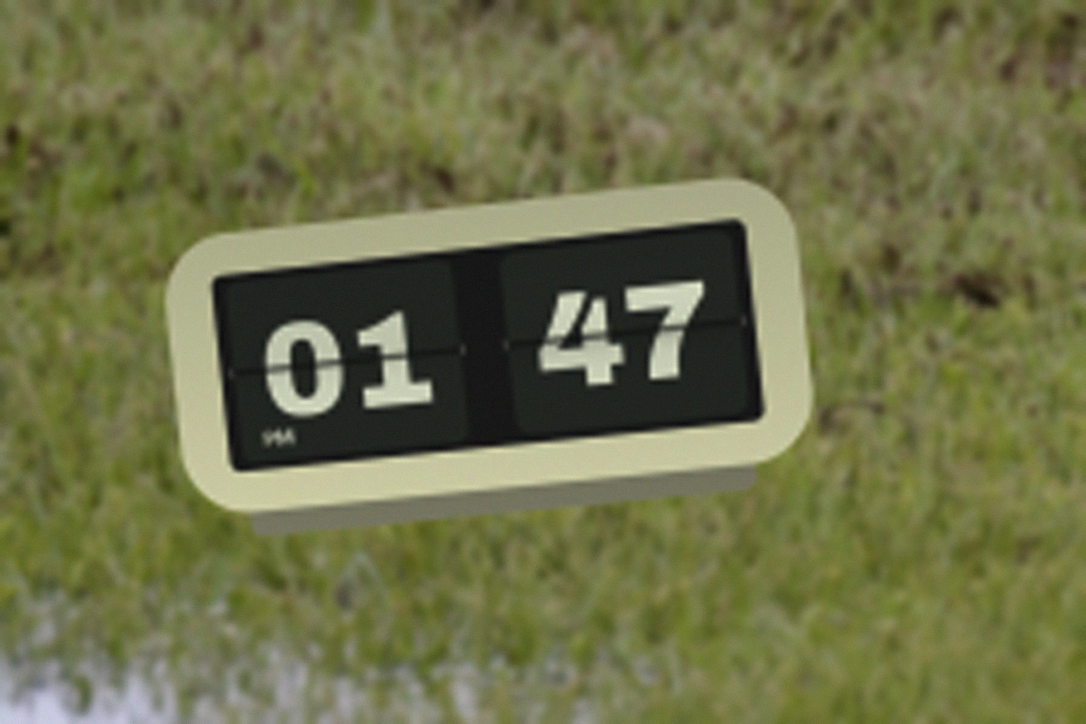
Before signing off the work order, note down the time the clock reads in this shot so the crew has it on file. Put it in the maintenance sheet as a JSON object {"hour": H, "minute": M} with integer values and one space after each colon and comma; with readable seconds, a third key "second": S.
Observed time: {"hour": 1, "minute": 47}
